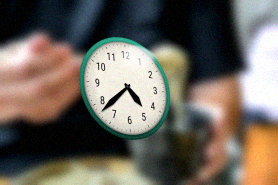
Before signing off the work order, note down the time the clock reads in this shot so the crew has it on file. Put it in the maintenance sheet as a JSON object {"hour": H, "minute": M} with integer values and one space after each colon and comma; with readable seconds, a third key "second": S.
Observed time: {"hour": 4, "minute": 38}
